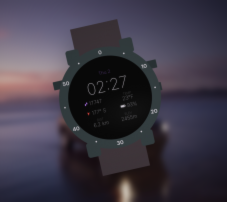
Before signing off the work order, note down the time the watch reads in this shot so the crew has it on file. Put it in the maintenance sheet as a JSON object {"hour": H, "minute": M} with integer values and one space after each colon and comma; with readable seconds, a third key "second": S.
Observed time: {"hour": 2, "minute": 27}
